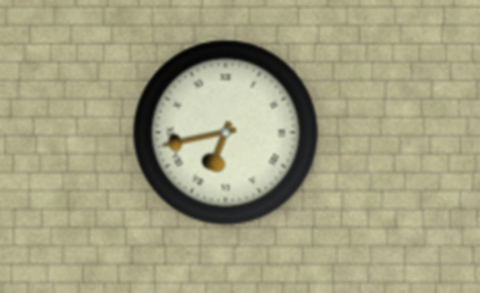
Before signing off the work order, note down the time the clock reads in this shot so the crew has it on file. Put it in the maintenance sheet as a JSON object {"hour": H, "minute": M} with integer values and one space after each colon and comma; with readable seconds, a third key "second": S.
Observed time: {"hour": 6, "minute": 43}
